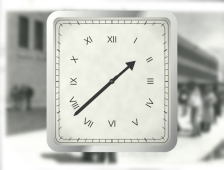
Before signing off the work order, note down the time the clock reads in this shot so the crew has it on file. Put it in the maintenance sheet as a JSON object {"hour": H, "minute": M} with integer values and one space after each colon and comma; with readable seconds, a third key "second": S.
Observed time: {"hour": 1, "minute": 38}
